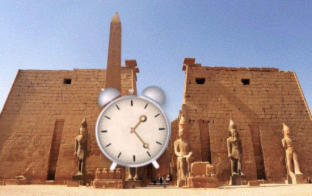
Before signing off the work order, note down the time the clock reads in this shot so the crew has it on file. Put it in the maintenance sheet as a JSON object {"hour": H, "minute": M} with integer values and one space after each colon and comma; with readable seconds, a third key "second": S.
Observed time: {"hour": 1, "minute": 24}
